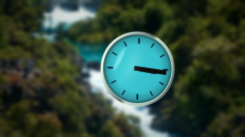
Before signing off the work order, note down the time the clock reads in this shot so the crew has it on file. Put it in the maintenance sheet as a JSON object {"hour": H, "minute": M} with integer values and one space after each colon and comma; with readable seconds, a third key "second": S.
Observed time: {"hour": 3, "minute": 16}
